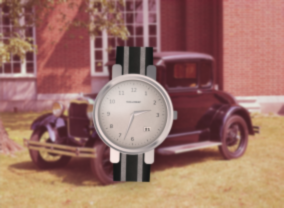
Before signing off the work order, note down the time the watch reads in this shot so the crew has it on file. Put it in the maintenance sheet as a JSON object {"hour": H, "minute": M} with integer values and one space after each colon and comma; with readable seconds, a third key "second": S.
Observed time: {"hour": 2, "minute": 33}
